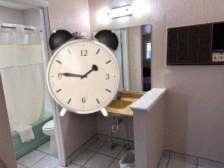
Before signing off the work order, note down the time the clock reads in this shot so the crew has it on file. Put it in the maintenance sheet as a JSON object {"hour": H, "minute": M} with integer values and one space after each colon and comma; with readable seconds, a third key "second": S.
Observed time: {"hour": 1, "minute": 46}
